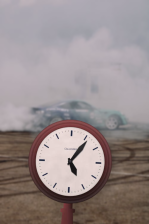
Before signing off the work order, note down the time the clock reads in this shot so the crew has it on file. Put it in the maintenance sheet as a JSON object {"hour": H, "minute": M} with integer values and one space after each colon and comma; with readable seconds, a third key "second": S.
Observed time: {"hour": 5, "minute": 6}
